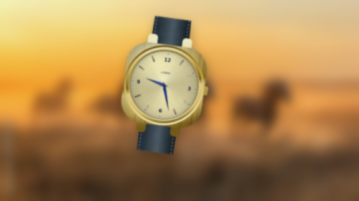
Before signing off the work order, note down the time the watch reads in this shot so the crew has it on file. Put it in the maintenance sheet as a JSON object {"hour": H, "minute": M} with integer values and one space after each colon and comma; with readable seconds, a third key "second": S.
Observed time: {"hour": 9, "minute": 27}
